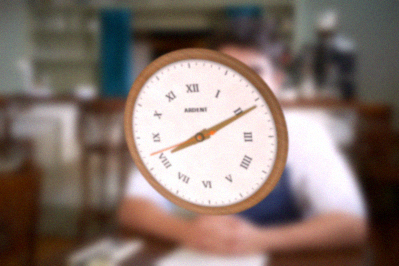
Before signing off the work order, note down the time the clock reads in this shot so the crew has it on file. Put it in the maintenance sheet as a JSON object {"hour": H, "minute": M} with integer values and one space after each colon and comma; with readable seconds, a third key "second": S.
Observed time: {"hour": 8, "minute": 10, "second": 42}
